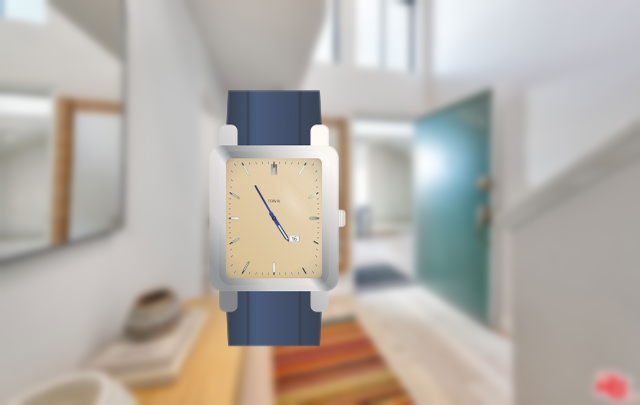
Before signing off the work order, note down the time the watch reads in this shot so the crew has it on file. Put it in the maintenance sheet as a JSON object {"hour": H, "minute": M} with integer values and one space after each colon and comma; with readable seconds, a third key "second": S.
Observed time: {"hour": 4, "minute": 55}
